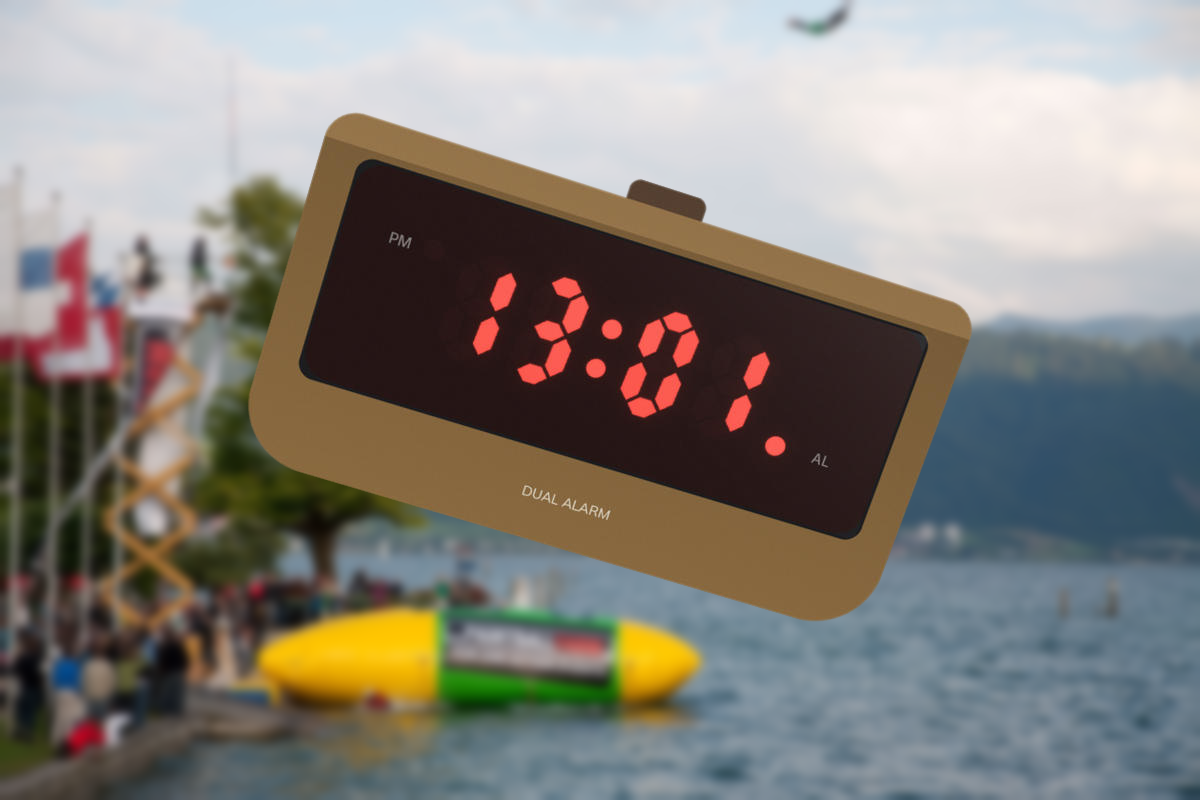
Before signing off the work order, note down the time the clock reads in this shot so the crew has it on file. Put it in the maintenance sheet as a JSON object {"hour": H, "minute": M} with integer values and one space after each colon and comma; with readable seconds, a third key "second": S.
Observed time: {"hour": 13, "minute": 1}
